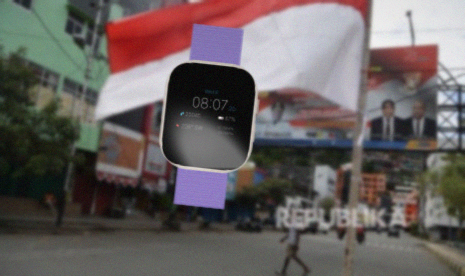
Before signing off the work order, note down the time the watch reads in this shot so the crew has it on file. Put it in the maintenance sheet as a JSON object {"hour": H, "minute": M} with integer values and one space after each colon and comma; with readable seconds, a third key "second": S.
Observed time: {"hour": 8, "minute": 7}
